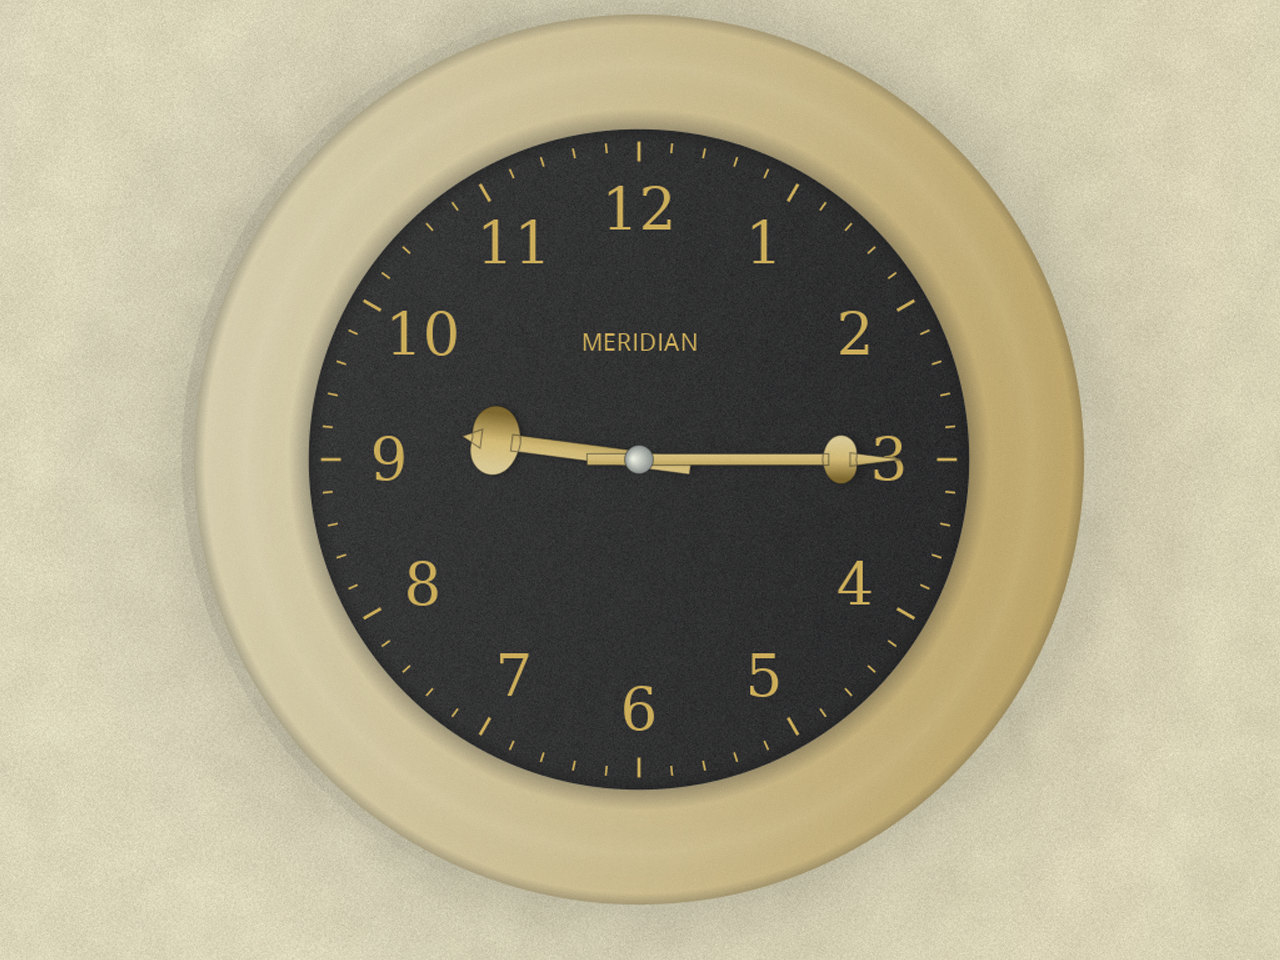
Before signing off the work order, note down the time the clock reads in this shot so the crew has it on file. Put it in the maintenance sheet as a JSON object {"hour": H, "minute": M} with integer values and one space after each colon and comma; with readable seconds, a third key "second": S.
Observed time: {"hour": 9, "minute": 15}
